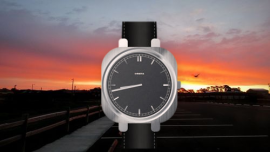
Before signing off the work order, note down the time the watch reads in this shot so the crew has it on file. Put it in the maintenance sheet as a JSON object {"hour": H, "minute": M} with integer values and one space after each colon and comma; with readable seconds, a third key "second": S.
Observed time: {"hour": 8, "minute": 43}
